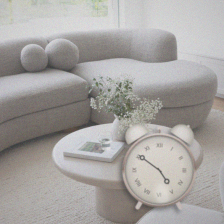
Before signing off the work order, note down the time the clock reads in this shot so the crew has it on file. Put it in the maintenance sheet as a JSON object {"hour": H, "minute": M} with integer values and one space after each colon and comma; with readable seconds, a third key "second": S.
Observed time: {"hour": 4, "minute": 51}
